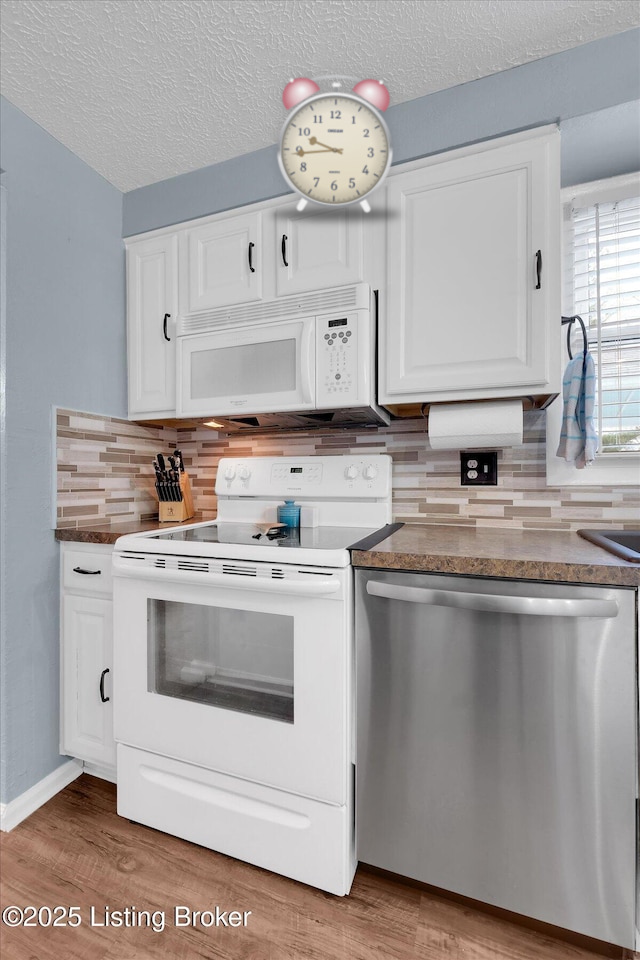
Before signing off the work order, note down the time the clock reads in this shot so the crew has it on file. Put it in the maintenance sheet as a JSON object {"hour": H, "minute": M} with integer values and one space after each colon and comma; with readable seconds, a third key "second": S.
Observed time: {"hour": 9, "minute": 44}
